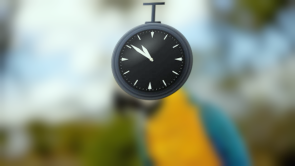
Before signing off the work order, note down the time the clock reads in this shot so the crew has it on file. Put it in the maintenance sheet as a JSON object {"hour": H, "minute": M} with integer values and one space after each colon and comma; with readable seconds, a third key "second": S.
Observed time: {"hour": 10, "minute": 51}
